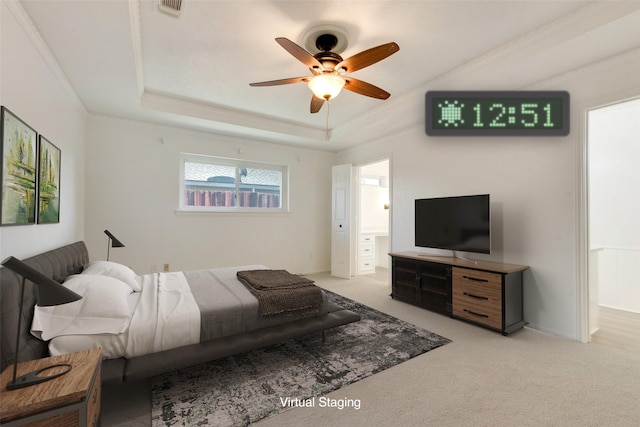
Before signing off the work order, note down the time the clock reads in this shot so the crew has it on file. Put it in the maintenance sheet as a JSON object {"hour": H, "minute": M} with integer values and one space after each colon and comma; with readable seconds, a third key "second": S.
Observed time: {"hour": 12, "minute": 51}
